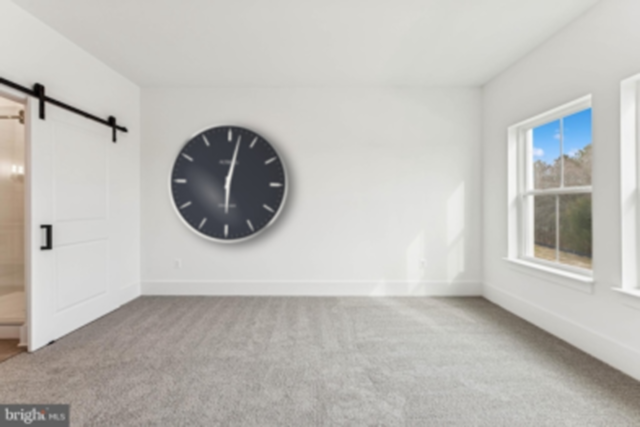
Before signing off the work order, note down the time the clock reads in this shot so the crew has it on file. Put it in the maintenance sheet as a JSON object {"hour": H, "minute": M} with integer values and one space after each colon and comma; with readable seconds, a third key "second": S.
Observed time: {"hour": 6, "minute": 2}
